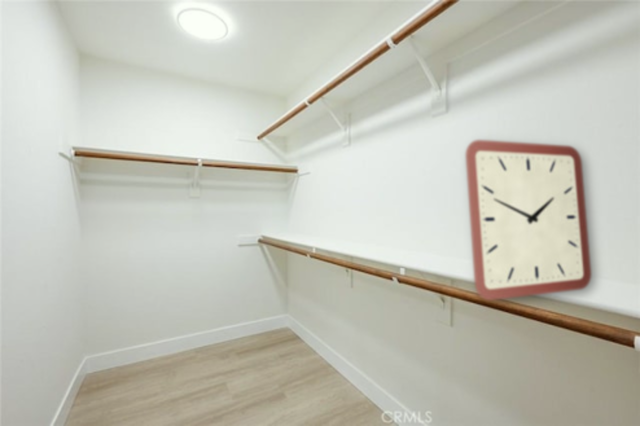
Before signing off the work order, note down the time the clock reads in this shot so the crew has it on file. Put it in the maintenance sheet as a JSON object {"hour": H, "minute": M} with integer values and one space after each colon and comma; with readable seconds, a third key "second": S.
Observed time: {"hour": 1, "minute": 49}
